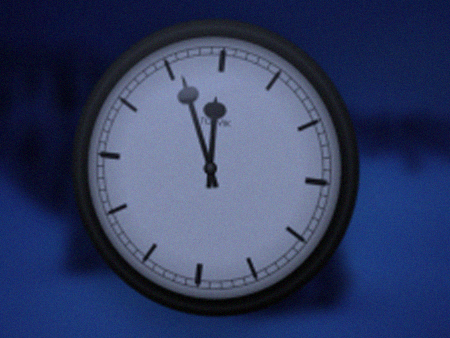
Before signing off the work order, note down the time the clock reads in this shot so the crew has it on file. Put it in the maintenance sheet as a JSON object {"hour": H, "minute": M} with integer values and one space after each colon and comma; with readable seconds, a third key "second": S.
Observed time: {"hour": 11, "minute": 56}
